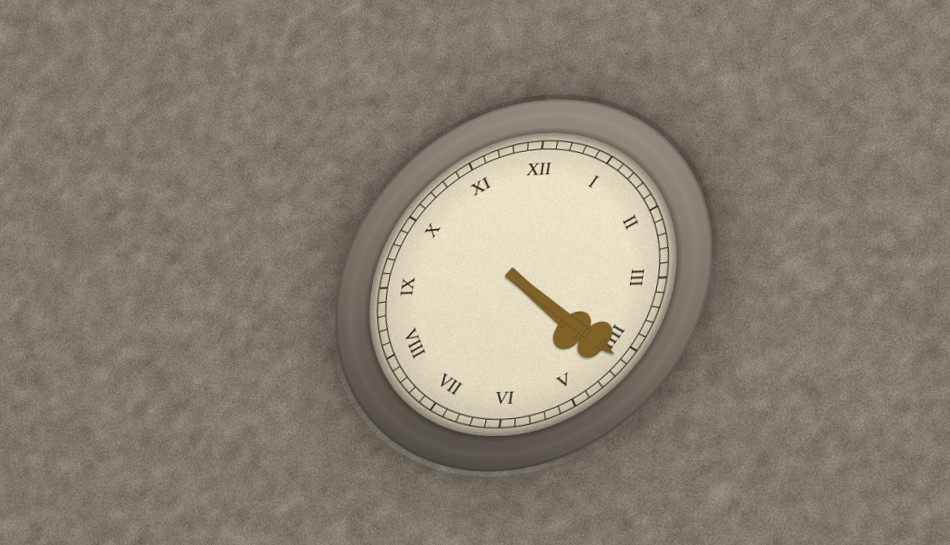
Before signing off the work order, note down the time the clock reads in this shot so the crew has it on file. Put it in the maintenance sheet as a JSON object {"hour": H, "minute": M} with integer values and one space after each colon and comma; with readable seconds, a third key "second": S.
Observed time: {"hour": 4, "minute": 21}
